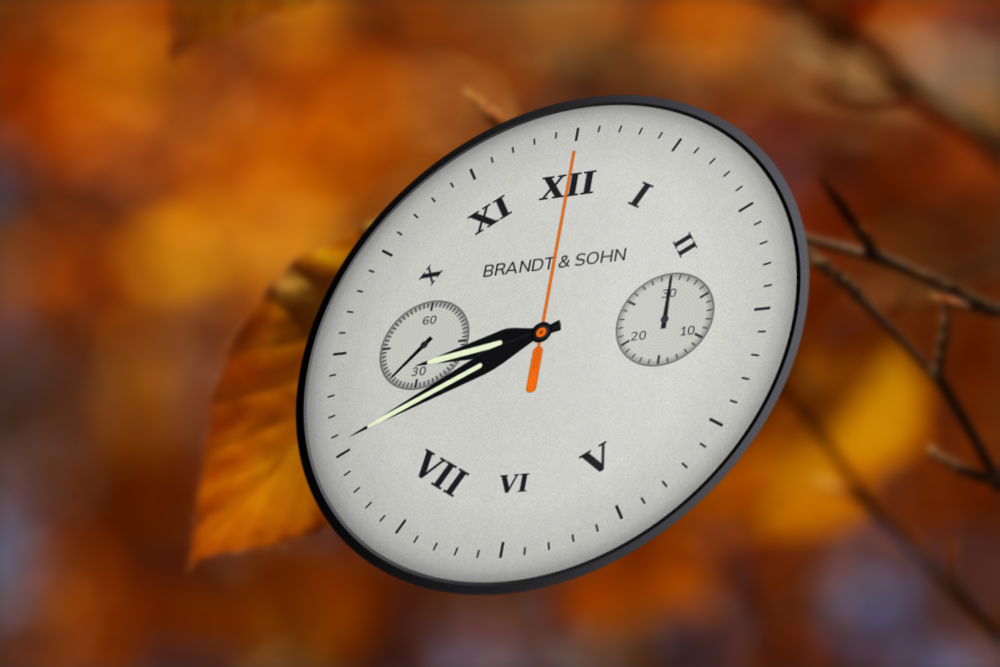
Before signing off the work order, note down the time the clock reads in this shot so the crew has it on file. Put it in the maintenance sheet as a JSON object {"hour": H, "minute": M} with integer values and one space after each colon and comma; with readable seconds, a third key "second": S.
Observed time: {"hour": 8, "minute": 40, "second": 37}
